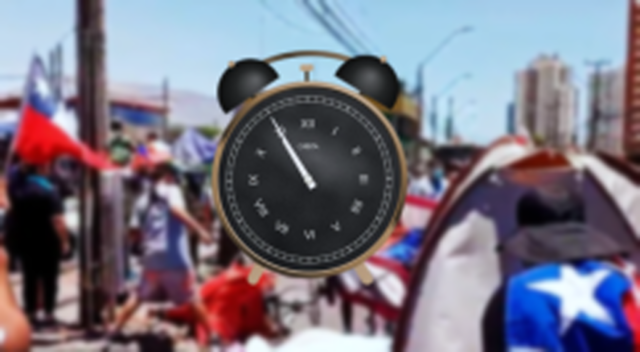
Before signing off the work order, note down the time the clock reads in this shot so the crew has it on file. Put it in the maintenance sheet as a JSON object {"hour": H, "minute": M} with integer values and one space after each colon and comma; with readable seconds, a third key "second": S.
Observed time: {"hour": 10, "minute": 55}
